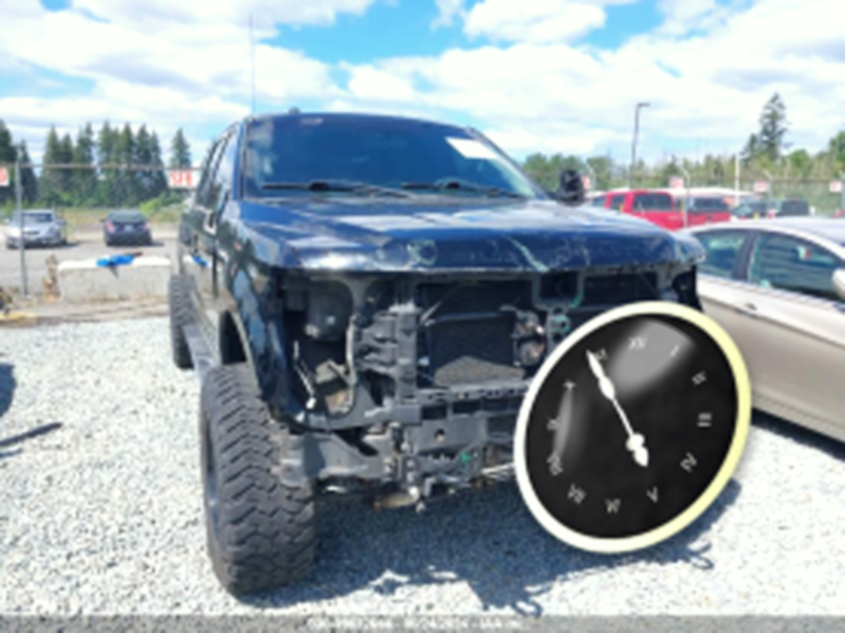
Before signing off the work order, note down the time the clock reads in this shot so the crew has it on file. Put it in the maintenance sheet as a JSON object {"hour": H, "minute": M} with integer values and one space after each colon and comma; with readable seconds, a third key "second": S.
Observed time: {"hour": 4, "minute": 54}
